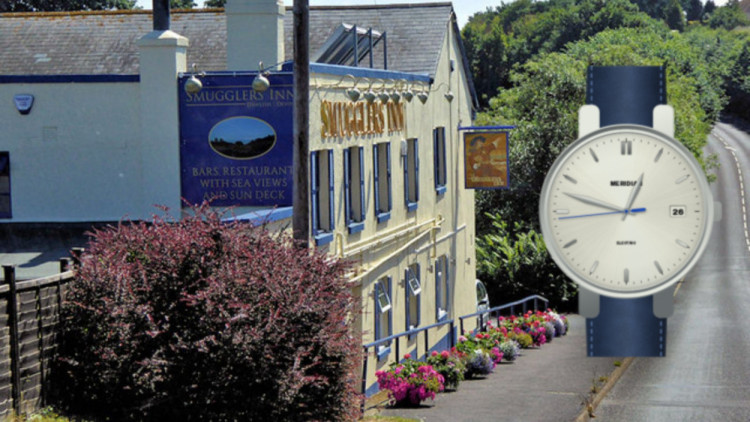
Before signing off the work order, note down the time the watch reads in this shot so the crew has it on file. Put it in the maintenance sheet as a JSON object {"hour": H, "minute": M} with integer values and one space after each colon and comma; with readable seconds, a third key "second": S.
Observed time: {"hour": 12, "minute": 47, "second": 44}
